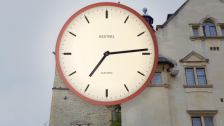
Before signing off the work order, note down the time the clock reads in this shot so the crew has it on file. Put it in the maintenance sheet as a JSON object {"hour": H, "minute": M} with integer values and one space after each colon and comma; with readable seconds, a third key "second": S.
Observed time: {"hour": 7, "minute": 14}
